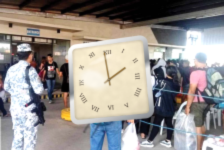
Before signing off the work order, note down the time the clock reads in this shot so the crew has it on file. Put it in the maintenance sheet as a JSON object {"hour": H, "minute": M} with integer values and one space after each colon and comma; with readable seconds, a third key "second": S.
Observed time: {"hour": 1, "minute": 59}
